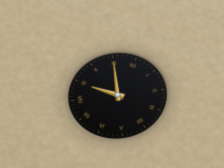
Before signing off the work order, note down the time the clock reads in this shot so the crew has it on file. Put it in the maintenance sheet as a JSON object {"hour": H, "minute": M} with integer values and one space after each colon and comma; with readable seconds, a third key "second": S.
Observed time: {"hour": 8, "minute": 55}
